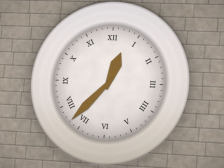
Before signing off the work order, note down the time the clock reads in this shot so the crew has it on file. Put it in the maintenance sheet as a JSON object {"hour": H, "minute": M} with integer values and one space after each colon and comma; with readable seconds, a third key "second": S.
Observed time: {"hour": 12, "minute": 37}
